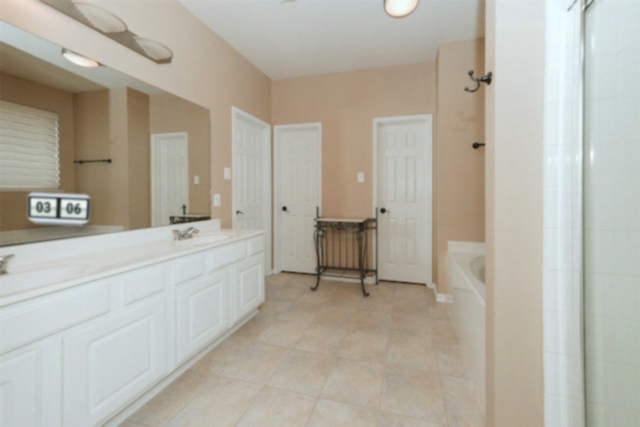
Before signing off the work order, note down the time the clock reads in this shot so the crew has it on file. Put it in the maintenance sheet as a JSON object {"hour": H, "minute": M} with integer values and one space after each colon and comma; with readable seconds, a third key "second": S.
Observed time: {"hour": 3, "minute": 6}
